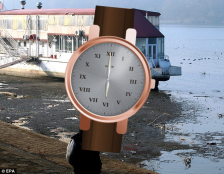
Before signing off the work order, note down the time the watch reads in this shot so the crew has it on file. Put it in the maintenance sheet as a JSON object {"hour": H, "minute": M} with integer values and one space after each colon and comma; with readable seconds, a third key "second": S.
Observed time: {"hour": 6, "minute": 0}
